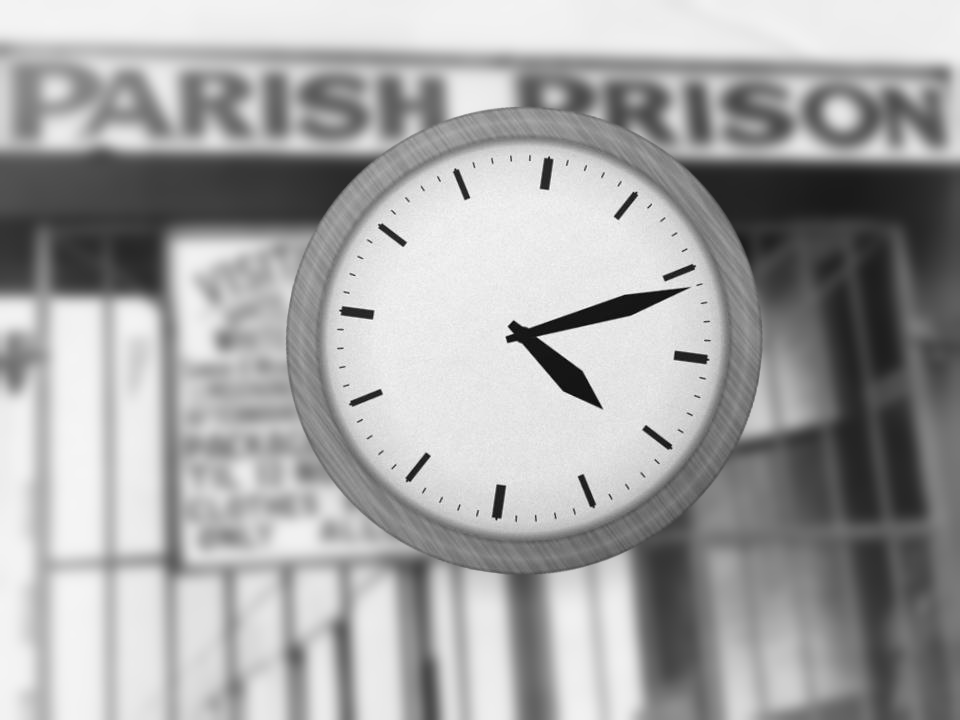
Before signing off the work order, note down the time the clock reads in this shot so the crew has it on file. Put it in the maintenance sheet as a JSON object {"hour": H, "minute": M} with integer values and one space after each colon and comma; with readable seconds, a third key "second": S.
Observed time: {"hour": 4, "minute": 11}
